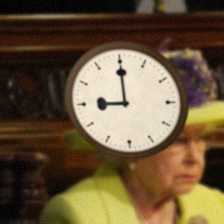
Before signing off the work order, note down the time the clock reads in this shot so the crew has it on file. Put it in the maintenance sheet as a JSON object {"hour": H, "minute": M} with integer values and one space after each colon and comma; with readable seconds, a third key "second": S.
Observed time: {"hour": 9, "minute": 0}
